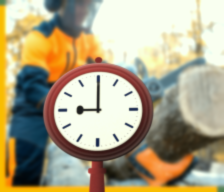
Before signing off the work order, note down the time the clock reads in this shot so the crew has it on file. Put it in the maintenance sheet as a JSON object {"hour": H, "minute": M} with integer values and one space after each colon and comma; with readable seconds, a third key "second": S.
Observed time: {"hour": 9, "minute": 0}
